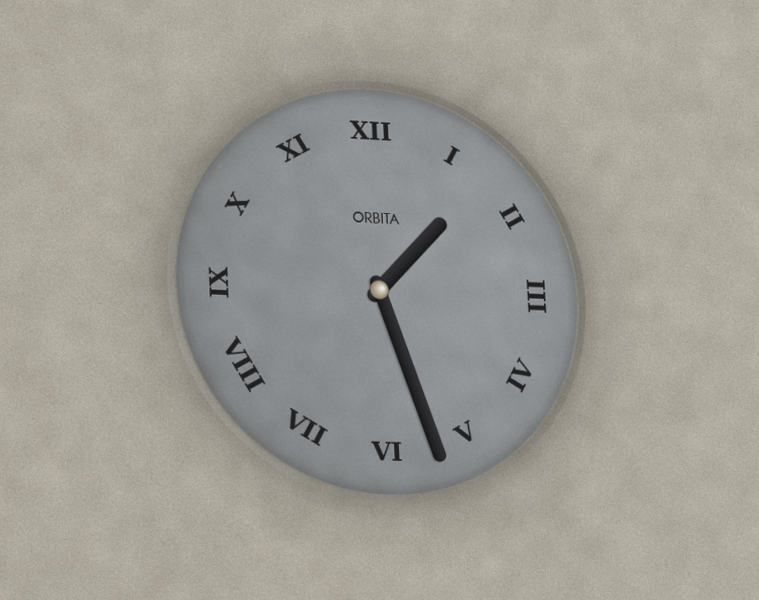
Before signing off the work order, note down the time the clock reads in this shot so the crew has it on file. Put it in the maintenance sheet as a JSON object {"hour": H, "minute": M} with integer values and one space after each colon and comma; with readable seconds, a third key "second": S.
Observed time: {"hour": 1, "minute": 27}
